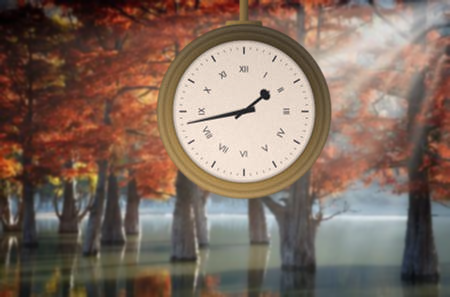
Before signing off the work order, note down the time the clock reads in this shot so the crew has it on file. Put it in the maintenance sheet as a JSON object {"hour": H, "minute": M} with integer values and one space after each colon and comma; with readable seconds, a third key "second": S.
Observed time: {"hour": 1, "minute": 43}
